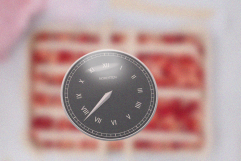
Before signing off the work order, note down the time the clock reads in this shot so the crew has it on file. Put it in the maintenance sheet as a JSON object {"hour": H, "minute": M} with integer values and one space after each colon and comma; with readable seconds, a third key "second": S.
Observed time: {"hour": 7, "minute": 38}
